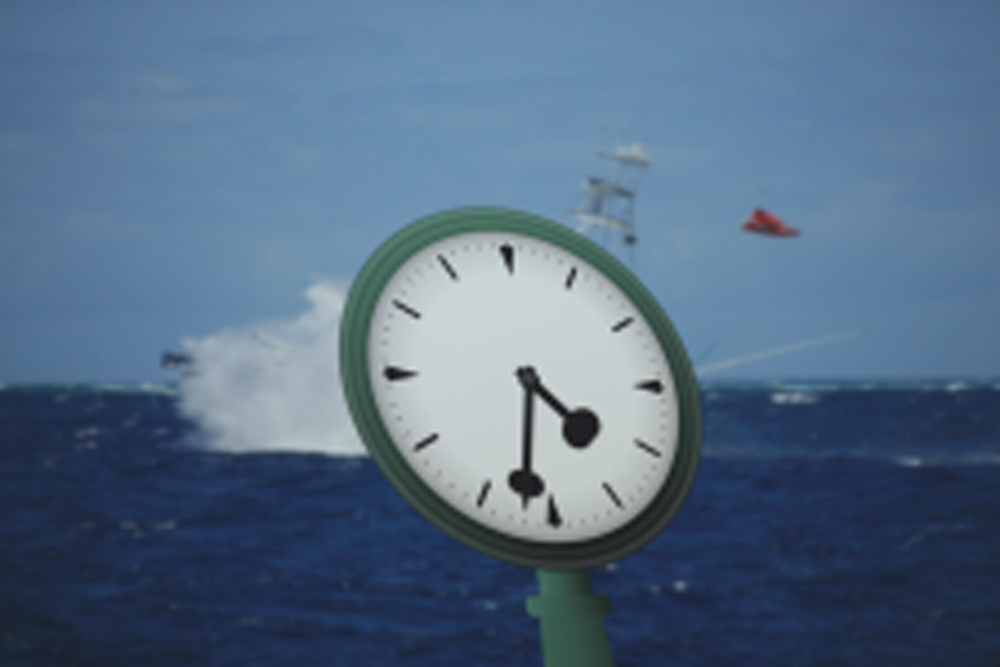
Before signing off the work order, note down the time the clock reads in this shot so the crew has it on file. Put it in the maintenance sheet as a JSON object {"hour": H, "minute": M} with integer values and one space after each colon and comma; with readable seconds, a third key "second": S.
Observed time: {"hour": 4, "minute": 32}
